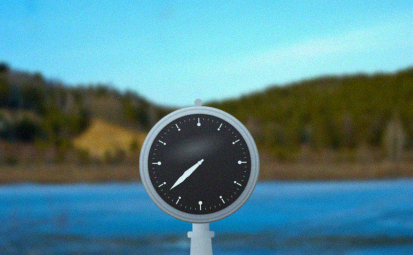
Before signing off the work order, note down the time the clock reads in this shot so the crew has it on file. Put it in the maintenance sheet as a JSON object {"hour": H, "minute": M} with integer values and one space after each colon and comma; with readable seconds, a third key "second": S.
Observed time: {"hour": 7, "minute": 38}
